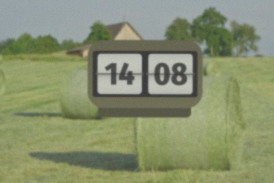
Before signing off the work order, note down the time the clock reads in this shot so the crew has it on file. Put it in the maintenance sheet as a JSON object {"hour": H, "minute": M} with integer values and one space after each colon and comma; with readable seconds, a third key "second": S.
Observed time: {"hour": 14, "minute": 8}
